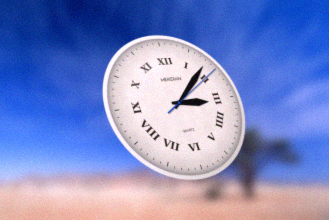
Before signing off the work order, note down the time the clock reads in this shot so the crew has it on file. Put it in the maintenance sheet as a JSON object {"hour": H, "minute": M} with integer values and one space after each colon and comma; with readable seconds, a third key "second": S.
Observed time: {"hour": 3, "minute": 8, "second": 10}
